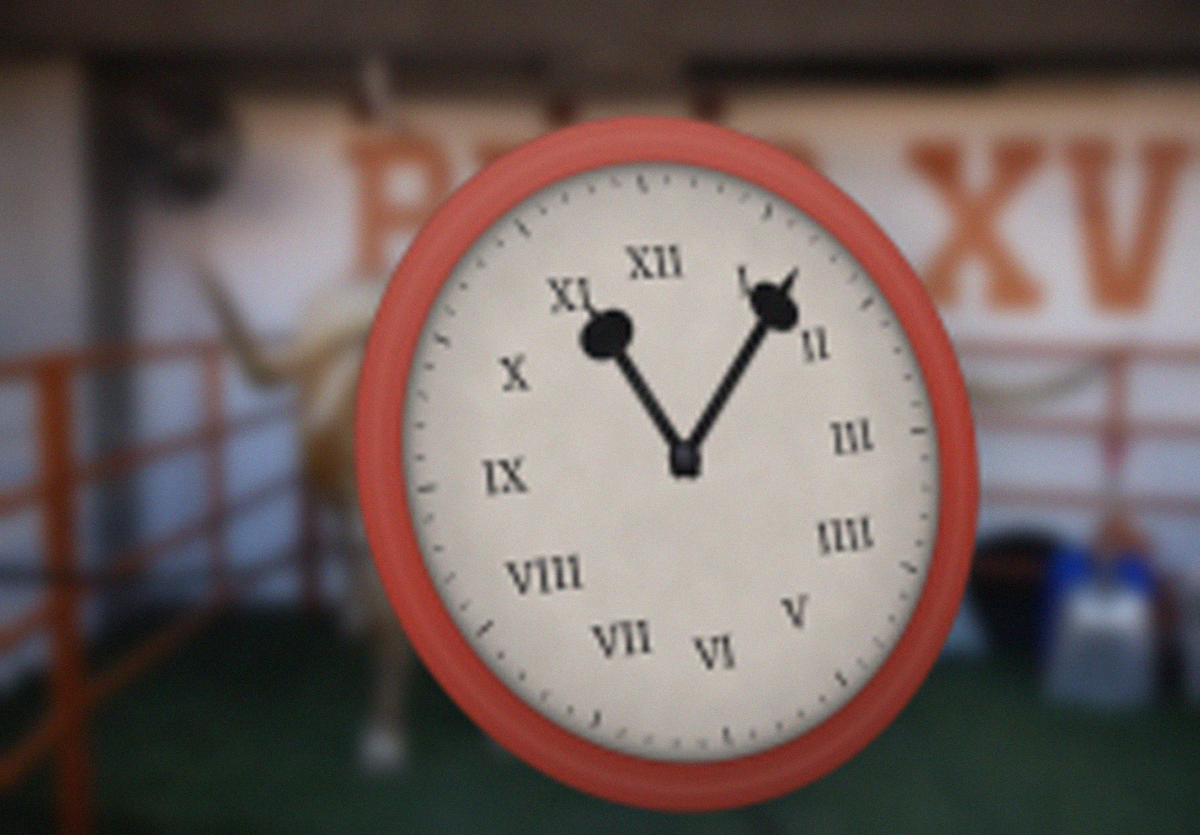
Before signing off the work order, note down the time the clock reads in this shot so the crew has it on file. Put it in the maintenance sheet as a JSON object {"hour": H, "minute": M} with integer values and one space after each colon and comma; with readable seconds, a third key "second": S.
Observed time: {"hour": 11, "minute": 7}
